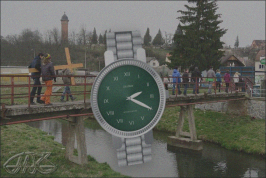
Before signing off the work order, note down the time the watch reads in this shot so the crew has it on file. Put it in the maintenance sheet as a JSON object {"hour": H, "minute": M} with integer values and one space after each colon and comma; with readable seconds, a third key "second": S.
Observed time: {"hour": 2, "minute": 20}
